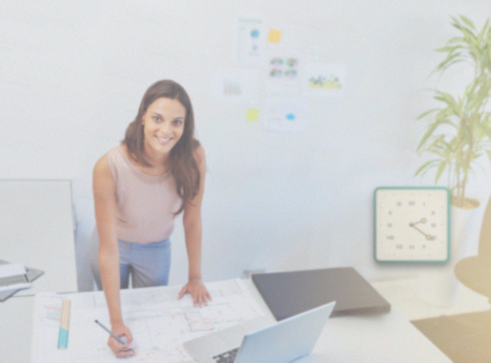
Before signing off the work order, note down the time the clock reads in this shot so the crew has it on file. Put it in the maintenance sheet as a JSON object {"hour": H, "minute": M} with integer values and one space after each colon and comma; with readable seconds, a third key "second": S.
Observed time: {"hour": 2, "minute": 21}
